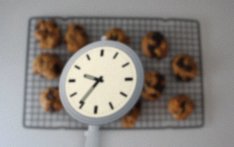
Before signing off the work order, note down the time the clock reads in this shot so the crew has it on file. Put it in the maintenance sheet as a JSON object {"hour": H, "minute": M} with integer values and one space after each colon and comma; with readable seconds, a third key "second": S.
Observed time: {"hour": 9, "minute": 36}
